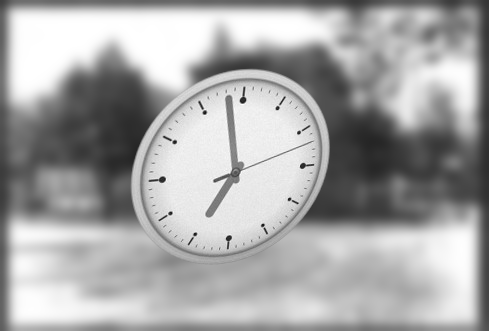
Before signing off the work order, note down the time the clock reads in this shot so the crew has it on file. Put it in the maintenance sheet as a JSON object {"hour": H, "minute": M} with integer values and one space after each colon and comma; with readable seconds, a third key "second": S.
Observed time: {"hour": 6, "minute": 58, "second": 12}
